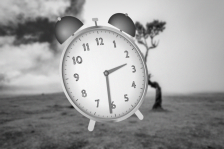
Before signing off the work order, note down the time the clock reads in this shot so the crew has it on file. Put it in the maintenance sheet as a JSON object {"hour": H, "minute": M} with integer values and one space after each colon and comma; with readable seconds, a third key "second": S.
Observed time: {"hour": 2, "minute": 31}
